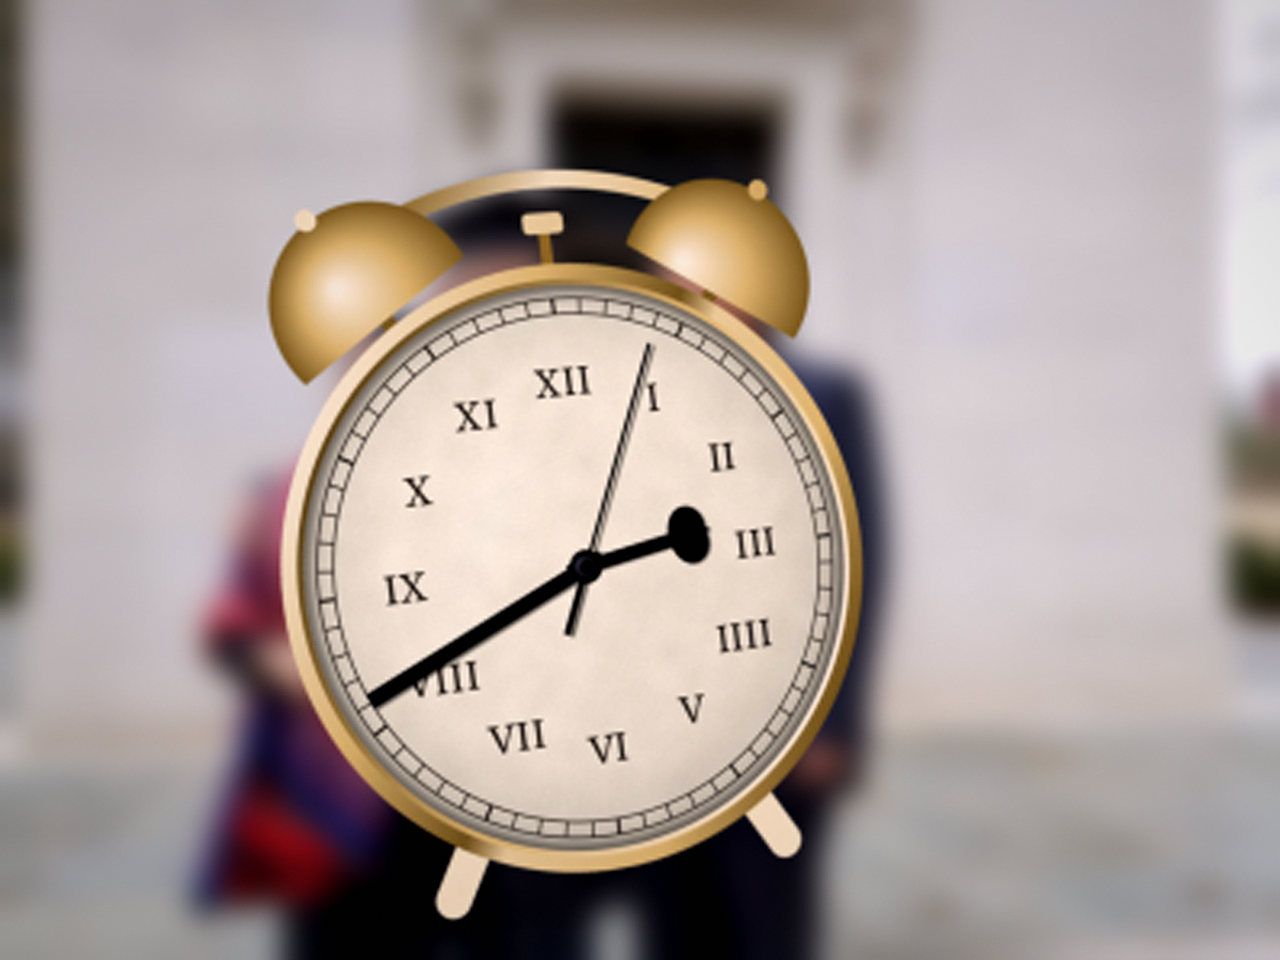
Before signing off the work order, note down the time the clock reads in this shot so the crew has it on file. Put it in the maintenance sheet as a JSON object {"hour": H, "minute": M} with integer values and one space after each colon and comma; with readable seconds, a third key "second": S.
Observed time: {"hour": 2, "minute": 41, "second": 4}
